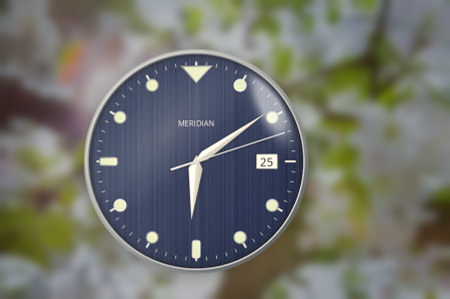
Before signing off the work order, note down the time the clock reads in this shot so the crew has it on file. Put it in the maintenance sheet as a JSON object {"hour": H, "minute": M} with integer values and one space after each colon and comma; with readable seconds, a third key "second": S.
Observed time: {"hour": 6, "minute": 9, "second": 12}
